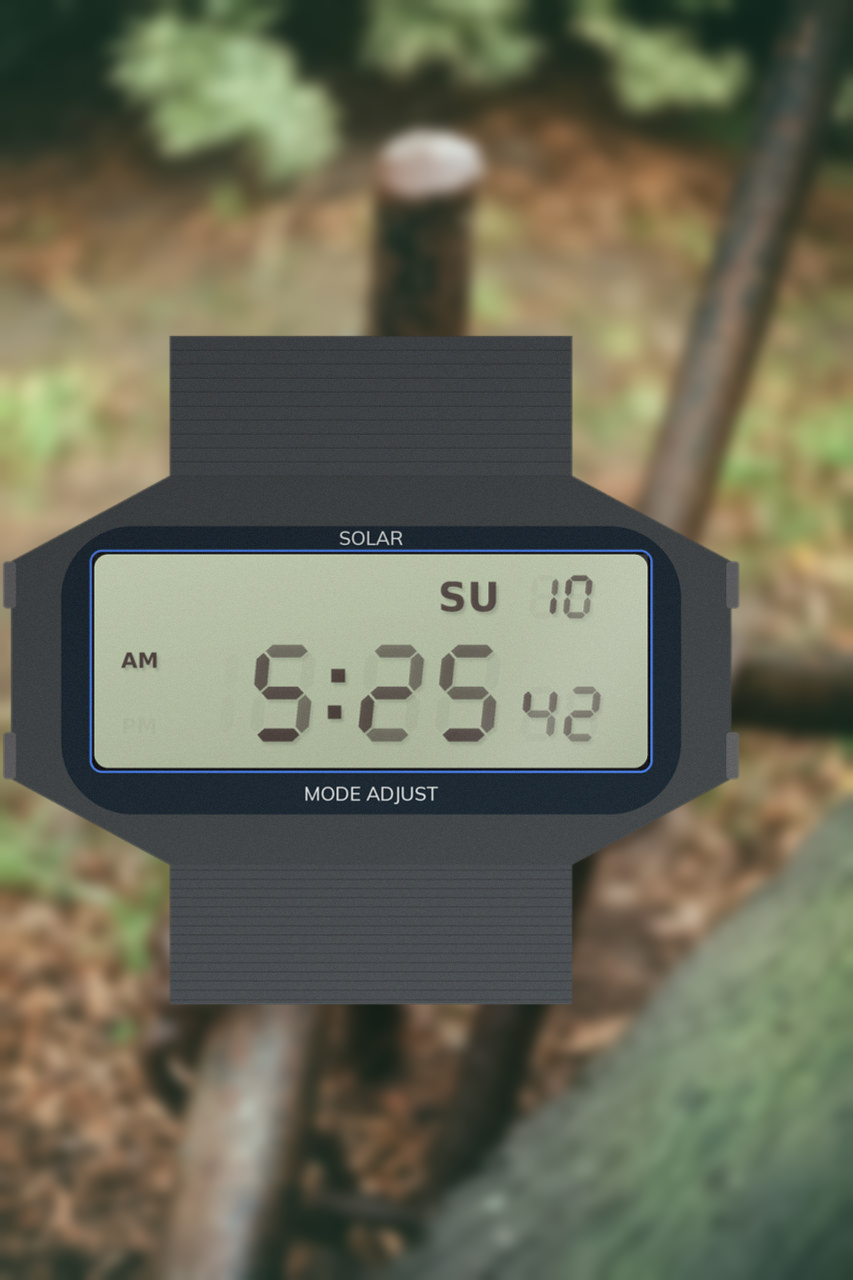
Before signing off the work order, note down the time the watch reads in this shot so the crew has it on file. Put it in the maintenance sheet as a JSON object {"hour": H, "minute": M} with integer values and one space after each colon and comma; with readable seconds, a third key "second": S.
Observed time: {"hour": 5, "minute": 25, "second": 42}
